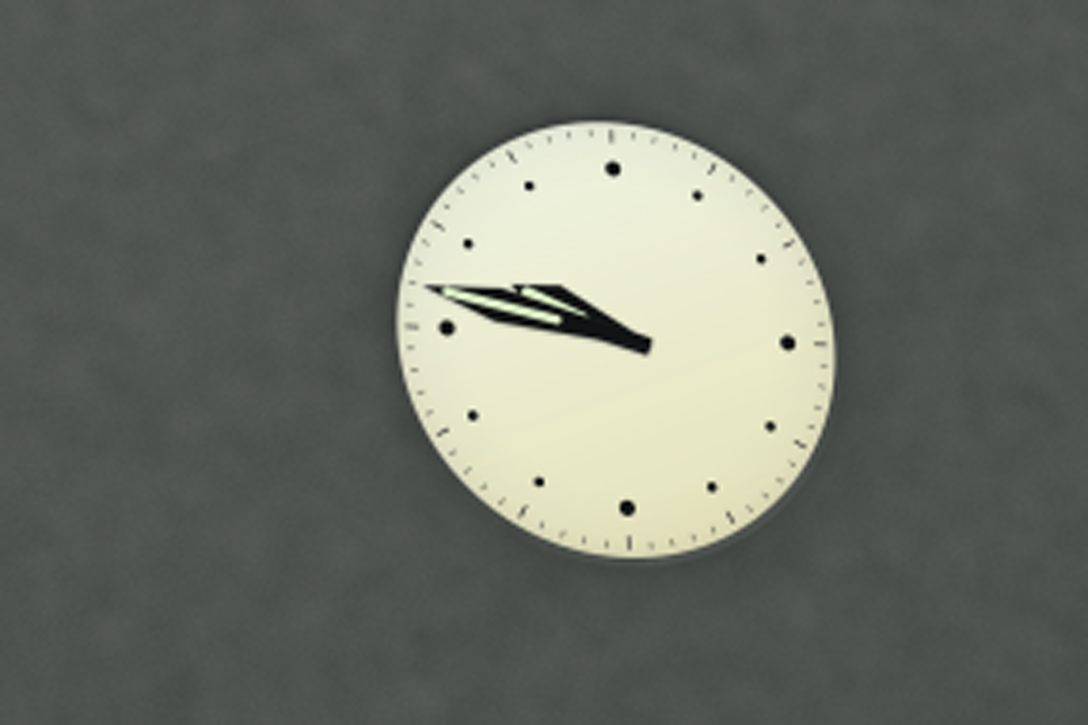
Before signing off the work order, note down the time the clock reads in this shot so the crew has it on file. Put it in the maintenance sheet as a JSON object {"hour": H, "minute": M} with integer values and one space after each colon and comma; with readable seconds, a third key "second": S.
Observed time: {"hour": 9, "minute": 47}
